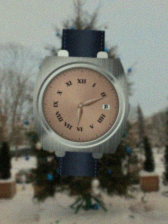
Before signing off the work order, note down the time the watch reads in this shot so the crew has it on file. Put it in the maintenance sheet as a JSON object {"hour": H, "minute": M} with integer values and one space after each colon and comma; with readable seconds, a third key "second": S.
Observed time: {"hour": 6, "minute": 11}
